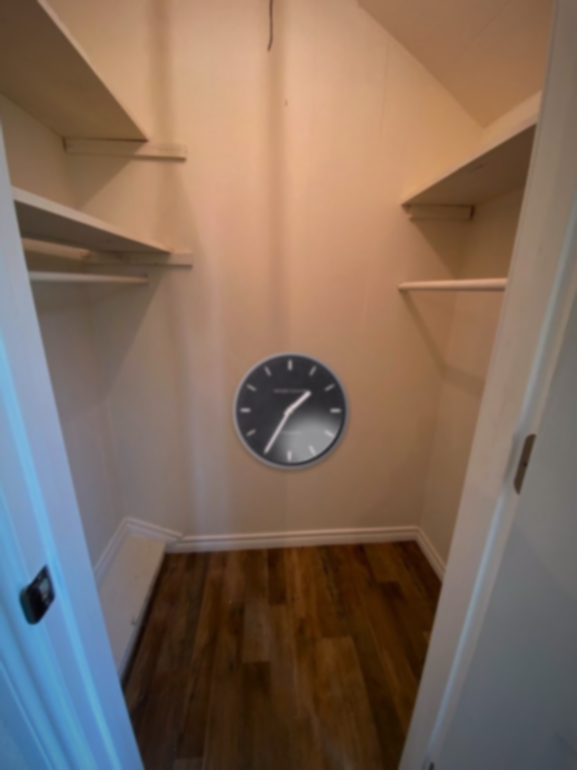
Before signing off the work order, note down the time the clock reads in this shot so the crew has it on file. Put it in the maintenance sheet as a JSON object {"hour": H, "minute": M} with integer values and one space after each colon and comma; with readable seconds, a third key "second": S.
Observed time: {"hour": 1, "minute": 35}
